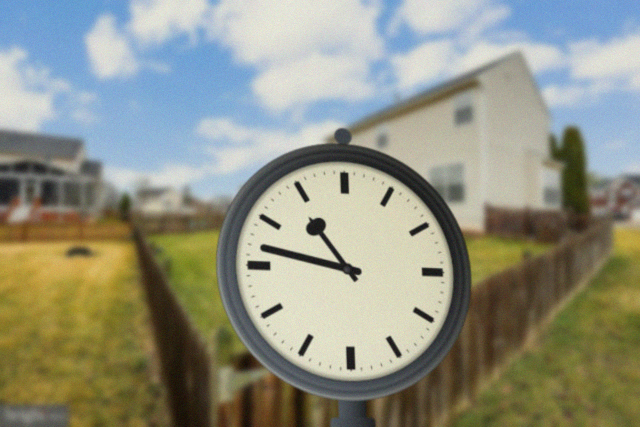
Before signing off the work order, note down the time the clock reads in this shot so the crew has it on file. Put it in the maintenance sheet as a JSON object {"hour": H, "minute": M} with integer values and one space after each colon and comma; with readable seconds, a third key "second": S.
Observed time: {"hour": 10, "minute": 47}
